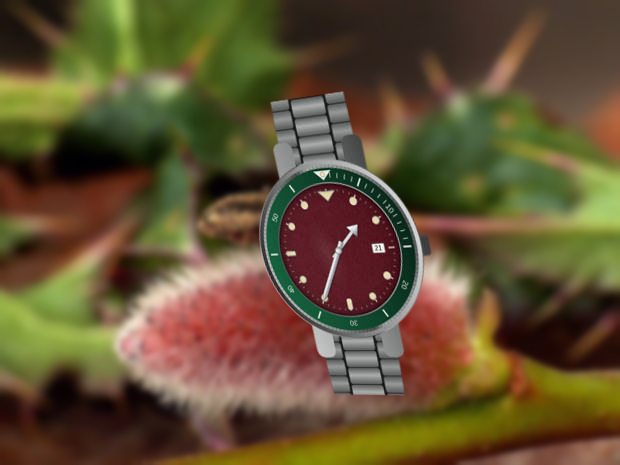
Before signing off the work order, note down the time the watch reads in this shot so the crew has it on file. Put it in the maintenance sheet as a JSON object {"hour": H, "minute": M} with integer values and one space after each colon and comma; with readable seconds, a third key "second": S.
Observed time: {"hour": 1, "minute": 35}
